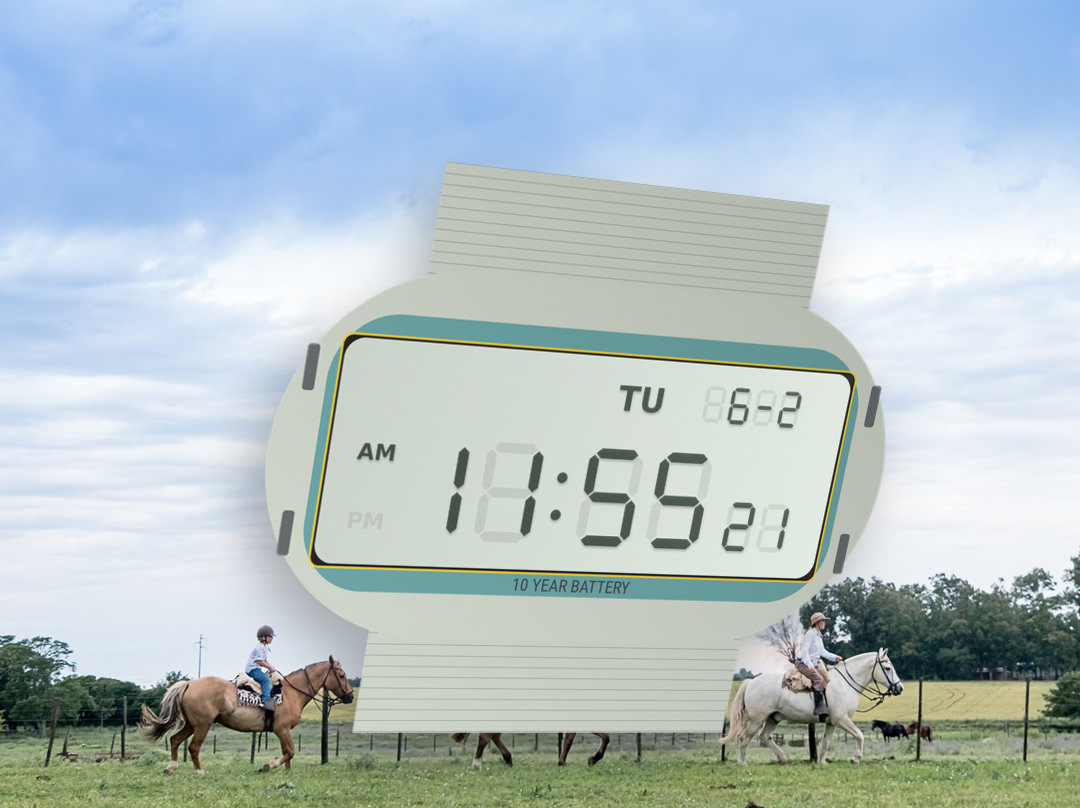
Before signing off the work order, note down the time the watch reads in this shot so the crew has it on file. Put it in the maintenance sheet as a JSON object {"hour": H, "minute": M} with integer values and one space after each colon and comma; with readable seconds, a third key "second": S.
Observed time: {"hour": 11, "minute": 55, "second": 21}
